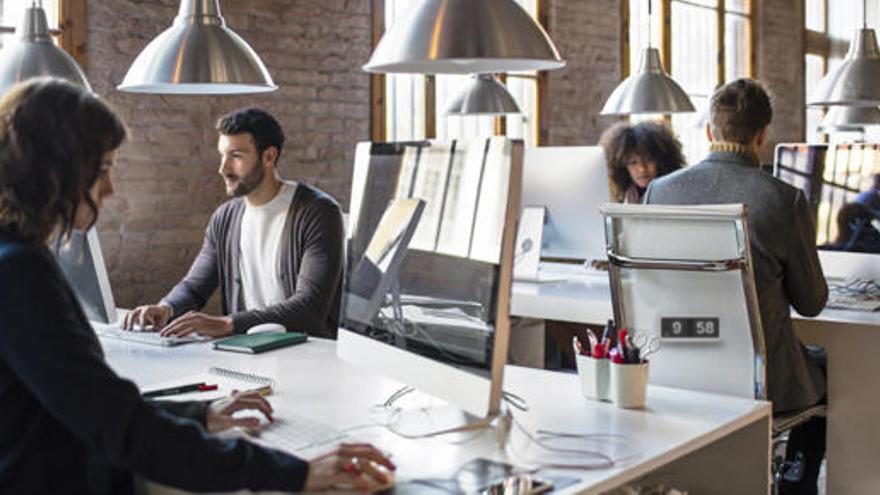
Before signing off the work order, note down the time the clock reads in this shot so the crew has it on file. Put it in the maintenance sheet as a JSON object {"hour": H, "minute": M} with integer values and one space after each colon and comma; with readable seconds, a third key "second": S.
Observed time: {"hour": 9, "minute": 58}
